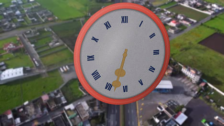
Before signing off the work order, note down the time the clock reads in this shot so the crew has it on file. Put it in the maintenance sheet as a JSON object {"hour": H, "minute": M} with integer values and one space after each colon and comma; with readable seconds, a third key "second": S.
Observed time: {"hour": 6, "minute": 33}
